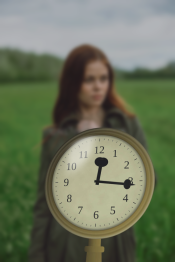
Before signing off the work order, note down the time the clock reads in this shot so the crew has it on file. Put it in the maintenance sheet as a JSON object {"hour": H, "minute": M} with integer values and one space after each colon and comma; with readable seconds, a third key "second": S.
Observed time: {"hour": 12, "minute": 16}
